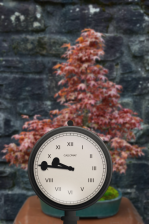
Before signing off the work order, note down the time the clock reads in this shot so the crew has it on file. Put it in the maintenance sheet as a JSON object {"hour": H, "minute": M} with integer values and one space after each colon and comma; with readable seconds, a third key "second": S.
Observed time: {"hour": 9, "minute": 46}
